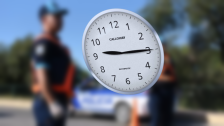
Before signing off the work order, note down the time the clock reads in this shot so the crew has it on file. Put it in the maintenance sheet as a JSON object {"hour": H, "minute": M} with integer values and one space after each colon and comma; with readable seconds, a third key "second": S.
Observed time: {"hour": 9, "minute": 15}
